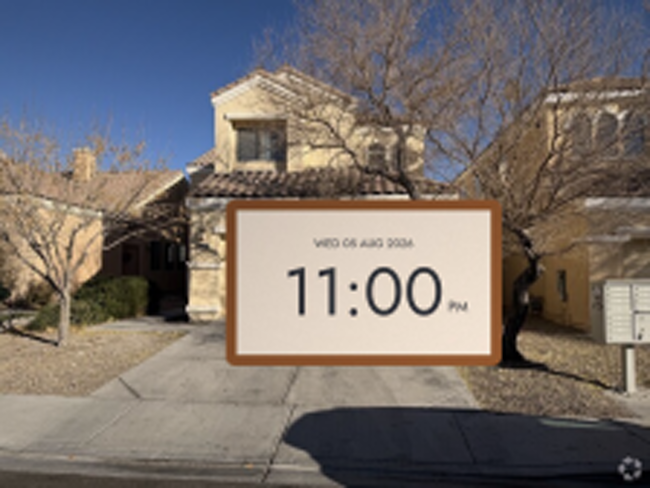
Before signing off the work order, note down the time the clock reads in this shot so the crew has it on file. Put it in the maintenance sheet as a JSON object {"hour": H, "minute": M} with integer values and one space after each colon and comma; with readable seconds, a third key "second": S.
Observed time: {"hour": 11, "minute": 0}
